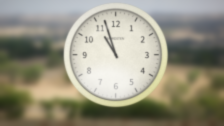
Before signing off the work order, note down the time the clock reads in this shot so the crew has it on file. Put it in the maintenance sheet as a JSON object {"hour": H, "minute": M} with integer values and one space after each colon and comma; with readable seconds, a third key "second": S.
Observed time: {"hour": 10, "minute": 57}
